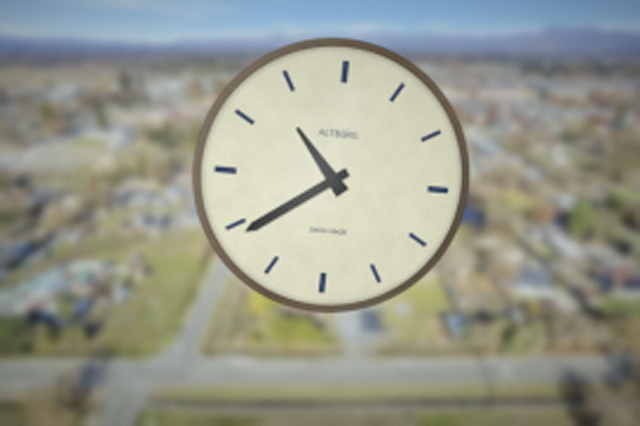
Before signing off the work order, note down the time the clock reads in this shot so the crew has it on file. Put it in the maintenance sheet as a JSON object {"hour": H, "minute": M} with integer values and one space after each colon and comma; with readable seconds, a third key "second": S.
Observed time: {"hour": 10, "minute": 39}
